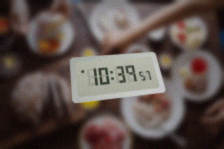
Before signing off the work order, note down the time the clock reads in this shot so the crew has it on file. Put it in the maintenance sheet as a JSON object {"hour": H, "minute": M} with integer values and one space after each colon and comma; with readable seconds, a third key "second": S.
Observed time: {"hour": 10, "minute": 39, "second": 57}
